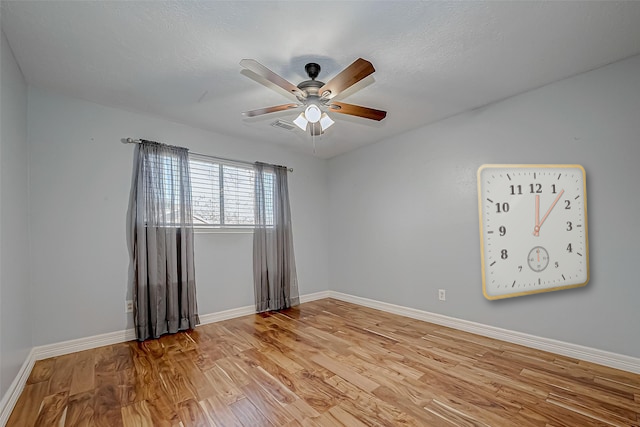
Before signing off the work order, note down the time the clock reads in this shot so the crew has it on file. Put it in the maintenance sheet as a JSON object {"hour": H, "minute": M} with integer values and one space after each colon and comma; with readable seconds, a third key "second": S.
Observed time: {"hour": 12, "minute": 7}
